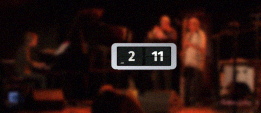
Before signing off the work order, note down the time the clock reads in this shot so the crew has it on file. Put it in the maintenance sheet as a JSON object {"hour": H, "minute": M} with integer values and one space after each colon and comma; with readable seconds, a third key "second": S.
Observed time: {"hour": 2, "minute": 11}
